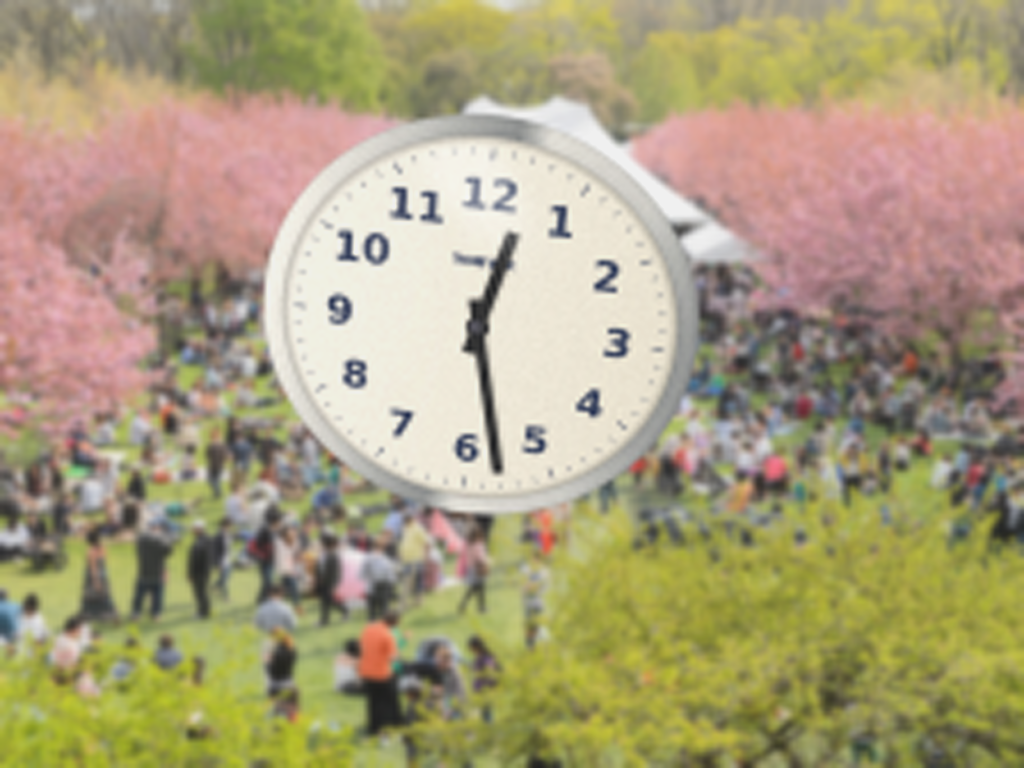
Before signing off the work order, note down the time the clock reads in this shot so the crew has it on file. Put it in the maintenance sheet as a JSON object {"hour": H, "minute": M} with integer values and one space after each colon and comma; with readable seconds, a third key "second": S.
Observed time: {"hour": 12, "minute": 28}
